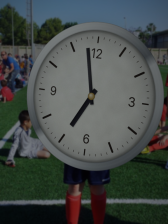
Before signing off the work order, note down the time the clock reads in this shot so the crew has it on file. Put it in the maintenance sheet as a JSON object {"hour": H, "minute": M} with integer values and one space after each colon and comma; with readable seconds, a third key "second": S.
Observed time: {"hour": 6, "minute": 58}
